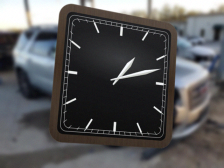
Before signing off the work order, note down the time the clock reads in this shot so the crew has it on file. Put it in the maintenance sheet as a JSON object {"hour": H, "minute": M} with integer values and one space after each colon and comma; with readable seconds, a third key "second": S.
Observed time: {"hour": 1, "minute": 12}
